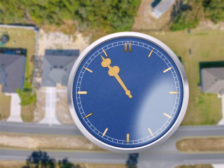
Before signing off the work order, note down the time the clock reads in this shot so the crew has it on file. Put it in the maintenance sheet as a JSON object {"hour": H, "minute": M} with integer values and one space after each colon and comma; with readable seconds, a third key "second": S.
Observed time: {"hour": 10, "minute": 54}
